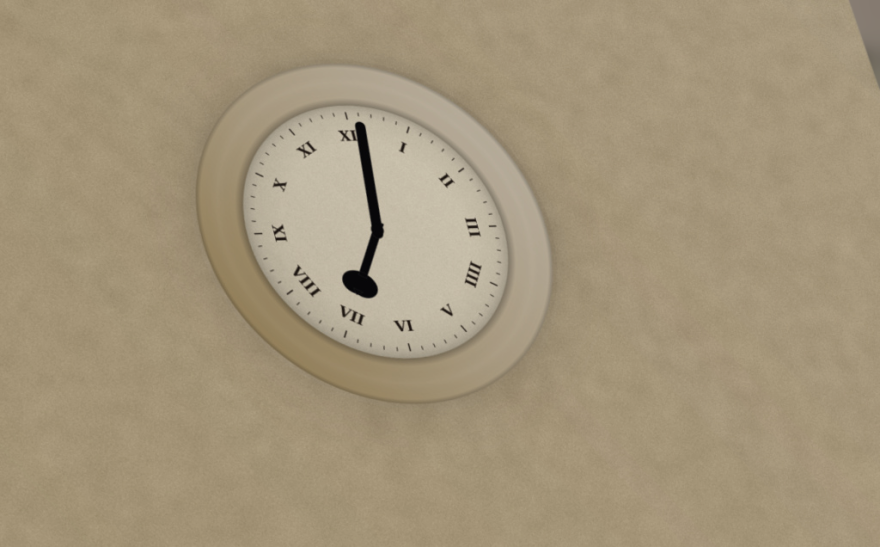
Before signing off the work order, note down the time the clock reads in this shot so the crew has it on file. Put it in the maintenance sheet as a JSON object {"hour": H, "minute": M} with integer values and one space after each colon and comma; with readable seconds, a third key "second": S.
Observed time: {"hour": 7, "minute": 1}
